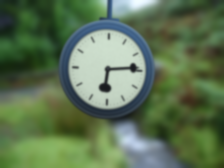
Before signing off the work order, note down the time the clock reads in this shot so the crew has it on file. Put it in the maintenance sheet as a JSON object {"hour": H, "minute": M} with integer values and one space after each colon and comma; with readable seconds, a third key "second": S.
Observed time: {"hour": 6, "minute": 14}
